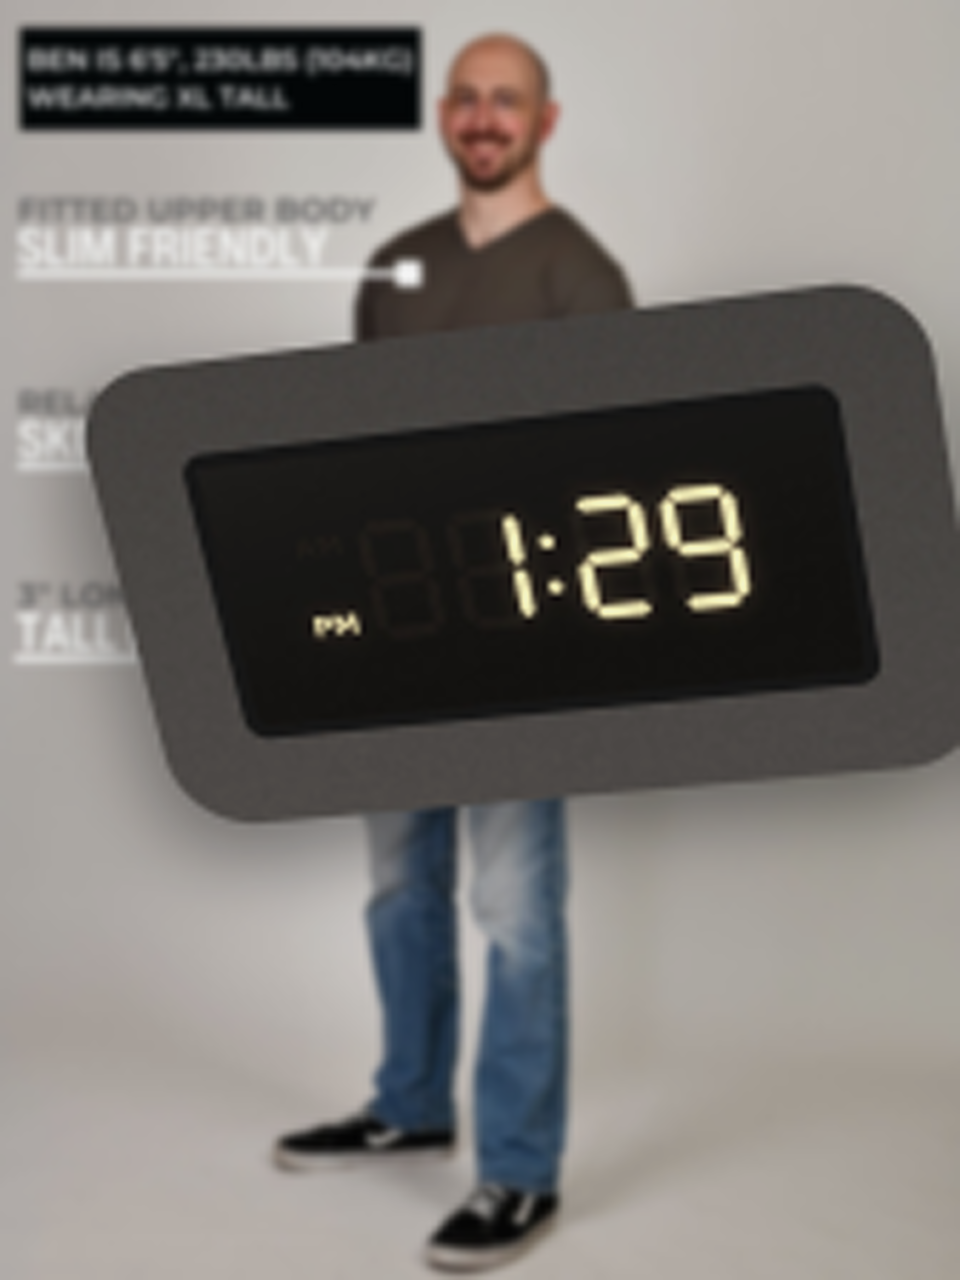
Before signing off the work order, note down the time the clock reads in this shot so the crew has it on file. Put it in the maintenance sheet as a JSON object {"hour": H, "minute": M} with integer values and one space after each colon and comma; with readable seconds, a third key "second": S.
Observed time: {"hour": 1, "minute": 29}
